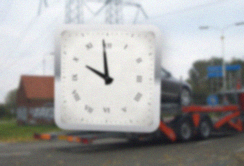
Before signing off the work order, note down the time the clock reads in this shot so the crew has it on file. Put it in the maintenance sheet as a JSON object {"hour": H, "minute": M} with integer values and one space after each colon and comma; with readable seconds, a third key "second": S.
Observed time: {"hour": 9, "minute": 59}
